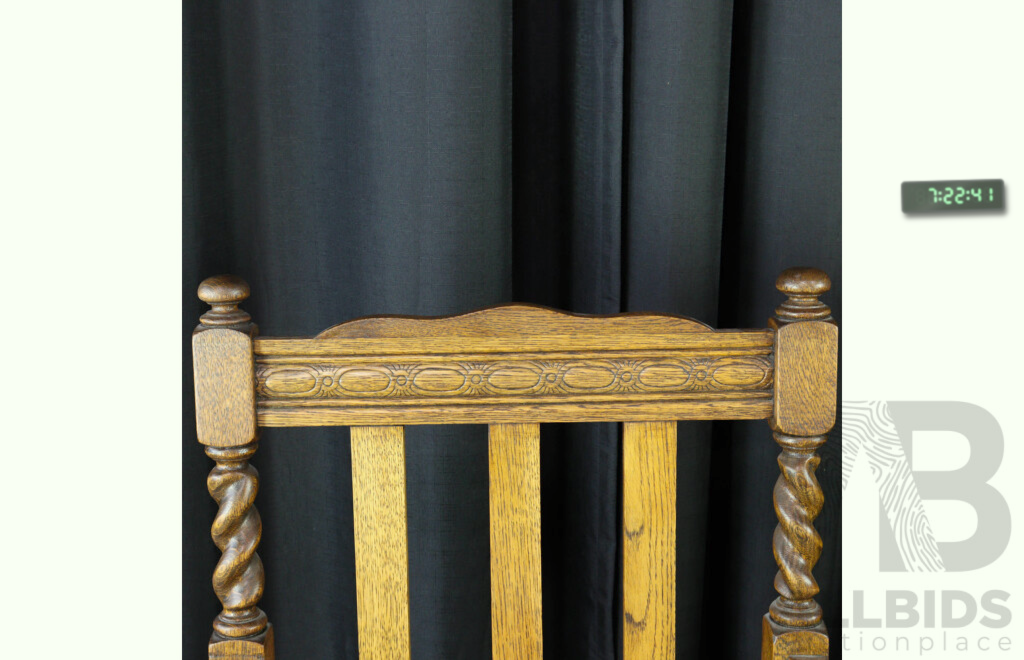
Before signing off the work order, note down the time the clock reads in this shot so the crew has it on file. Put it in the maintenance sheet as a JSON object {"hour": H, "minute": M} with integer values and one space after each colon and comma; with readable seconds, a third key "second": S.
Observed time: {"hour": 7, "minute": 22, "second": 41}
